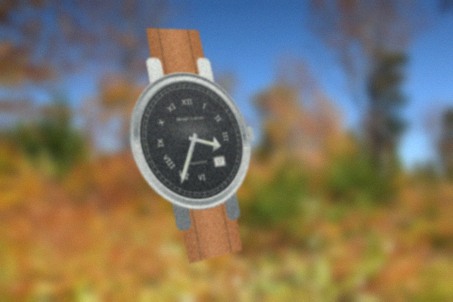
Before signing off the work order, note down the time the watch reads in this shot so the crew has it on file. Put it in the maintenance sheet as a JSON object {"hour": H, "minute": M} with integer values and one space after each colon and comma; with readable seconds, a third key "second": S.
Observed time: {"hour": 3, "minute": 35}
